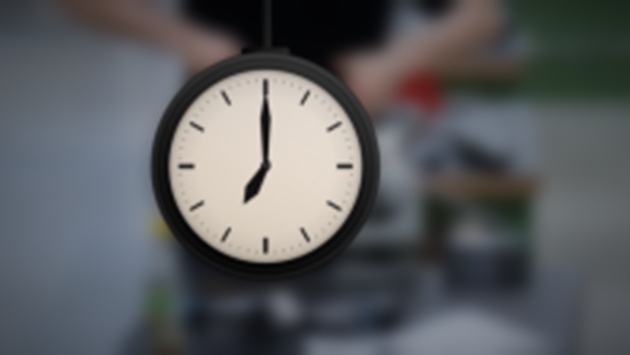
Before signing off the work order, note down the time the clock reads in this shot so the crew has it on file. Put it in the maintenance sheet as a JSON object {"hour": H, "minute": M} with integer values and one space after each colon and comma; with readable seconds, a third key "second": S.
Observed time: {"hour": 7, "minute": 0}
